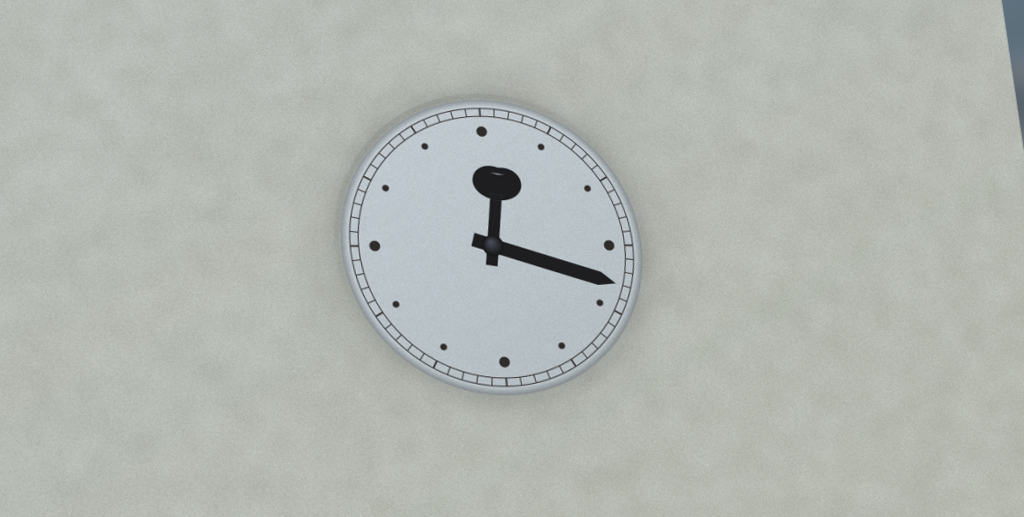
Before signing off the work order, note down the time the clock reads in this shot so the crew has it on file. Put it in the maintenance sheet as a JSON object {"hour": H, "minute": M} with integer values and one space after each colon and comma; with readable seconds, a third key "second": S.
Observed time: {"hour": 12, "minute": 18}
